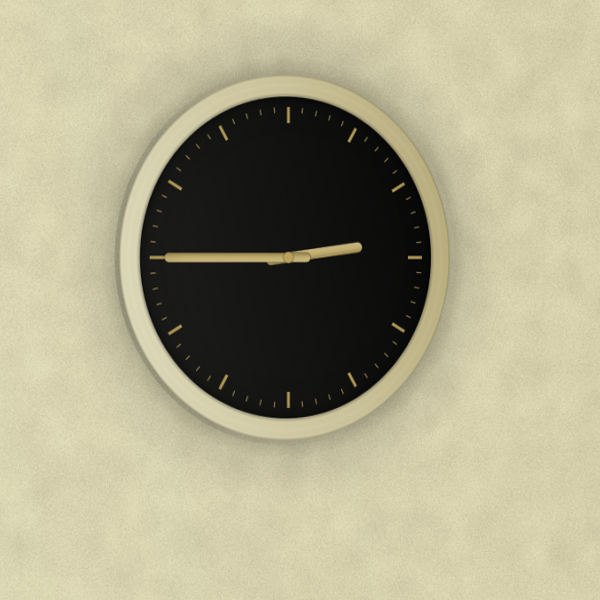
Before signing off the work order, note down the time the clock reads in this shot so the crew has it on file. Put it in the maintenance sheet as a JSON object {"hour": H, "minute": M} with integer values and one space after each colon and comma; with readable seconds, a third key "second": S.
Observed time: {"hour": 2, "minute": 45}
